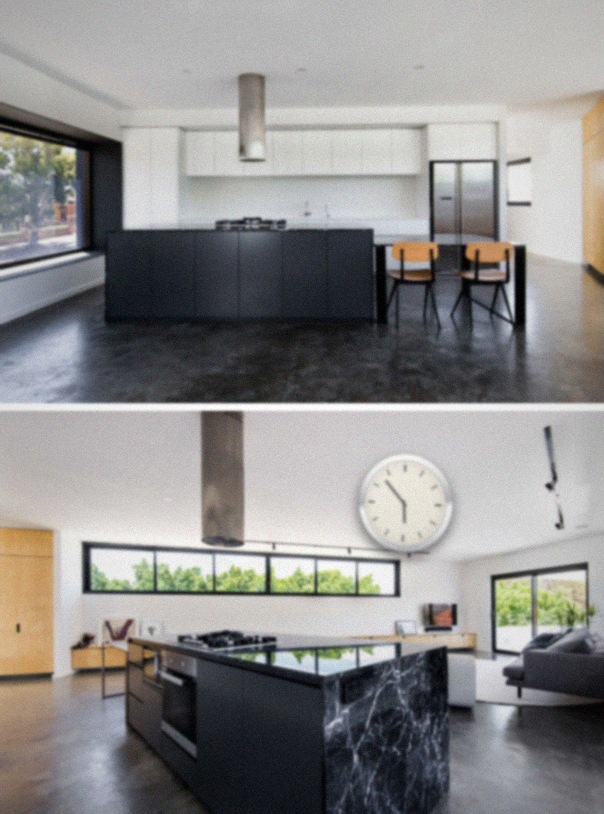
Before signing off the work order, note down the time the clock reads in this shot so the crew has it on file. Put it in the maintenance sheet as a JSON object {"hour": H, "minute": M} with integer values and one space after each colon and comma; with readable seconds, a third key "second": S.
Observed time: {"hour": 5, "minute": 53}
